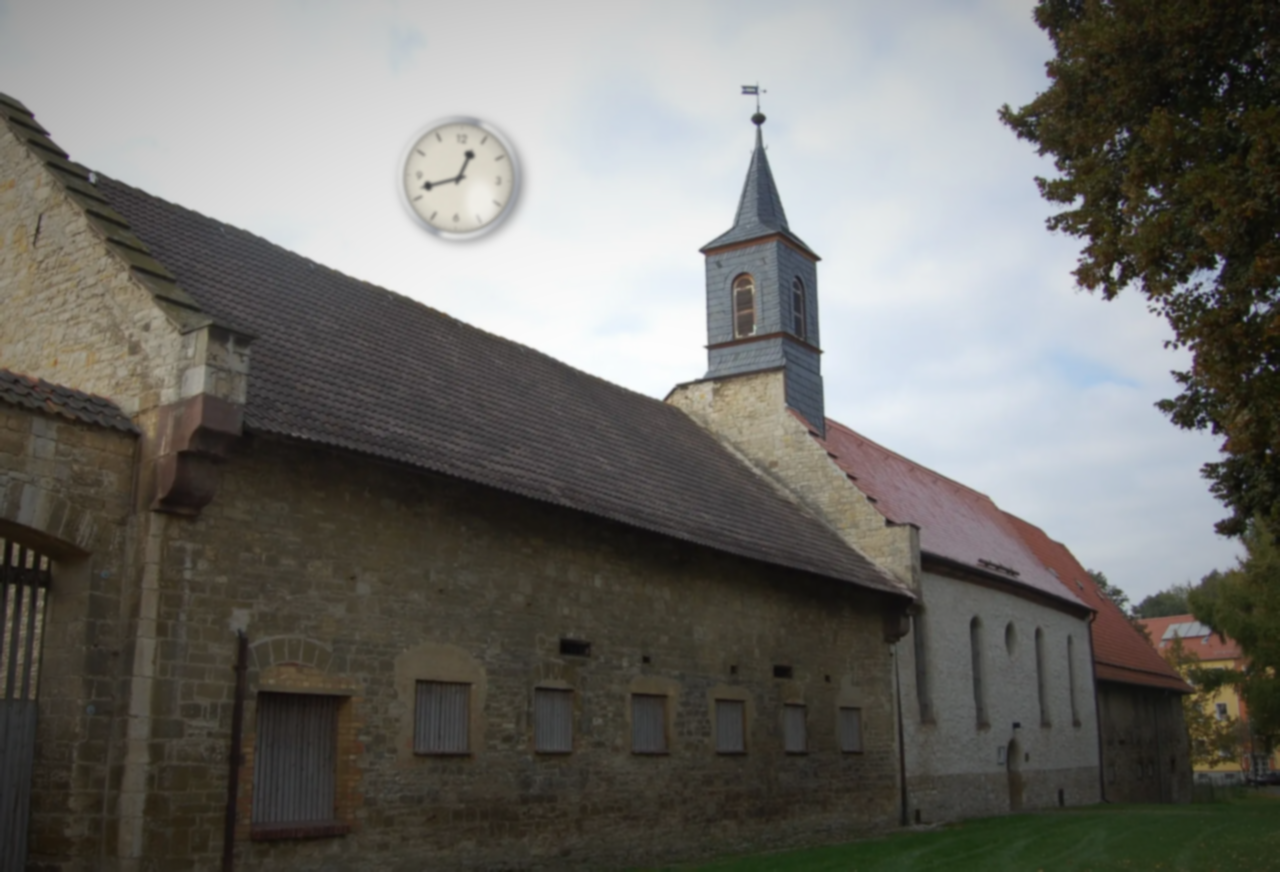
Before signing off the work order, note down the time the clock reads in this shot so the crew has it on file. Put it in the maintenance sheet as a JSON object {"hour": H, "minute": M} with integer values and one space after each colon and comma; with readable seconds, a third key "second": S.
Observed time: {"hour": 12, "minute": 42}
